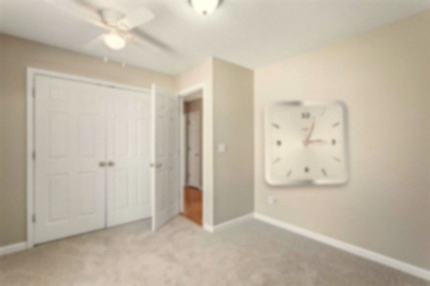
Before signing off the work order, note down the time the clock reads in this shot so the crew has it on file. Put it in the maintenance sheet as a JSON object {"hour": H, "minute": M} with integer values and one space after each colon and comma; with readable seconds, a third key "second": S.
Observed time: {"hour": 3, "minute": 3}
